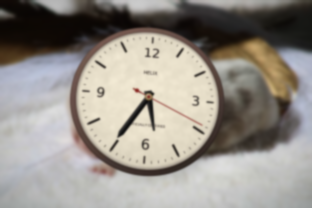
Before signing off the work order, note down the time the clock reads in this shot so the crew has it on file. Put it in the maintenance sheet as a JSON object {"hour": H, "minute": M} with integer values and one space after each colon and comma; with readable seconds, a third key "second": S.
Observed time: {"hour": 5, "minute": 35, "second": 19}
